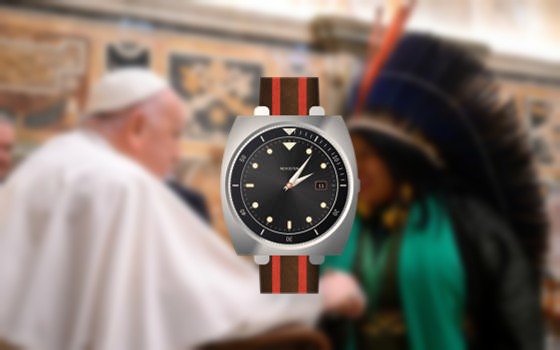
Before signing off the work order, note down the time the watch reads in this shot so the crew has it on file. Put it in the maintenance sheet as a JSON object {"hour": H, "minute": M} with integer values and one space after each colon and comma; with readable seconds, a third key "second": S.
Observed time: {"hour": 2, "minute": 6}
